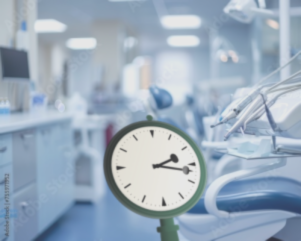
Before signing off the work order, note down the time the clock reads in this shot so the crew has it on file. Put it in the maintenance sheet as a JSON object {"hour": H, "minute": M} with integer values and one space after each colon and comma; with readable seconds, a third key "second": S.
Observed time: {"hour": 2, "minute": 17}
